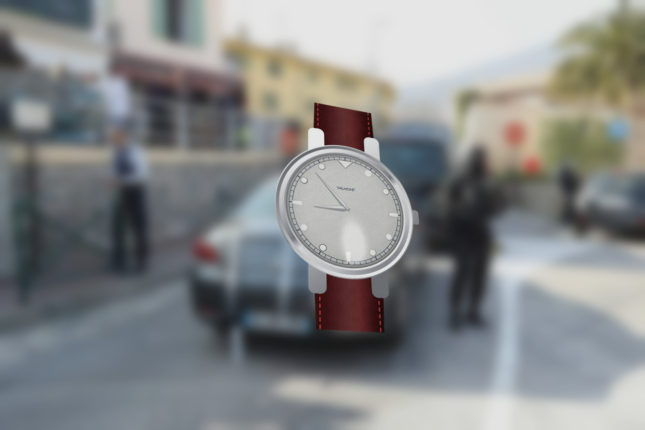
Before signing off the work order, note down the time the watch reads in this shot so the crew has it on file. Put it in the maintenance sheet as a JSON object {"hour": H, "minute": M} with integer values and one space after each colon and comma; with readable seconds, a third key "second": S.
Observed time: {"hour": 8, "minute": 53}
